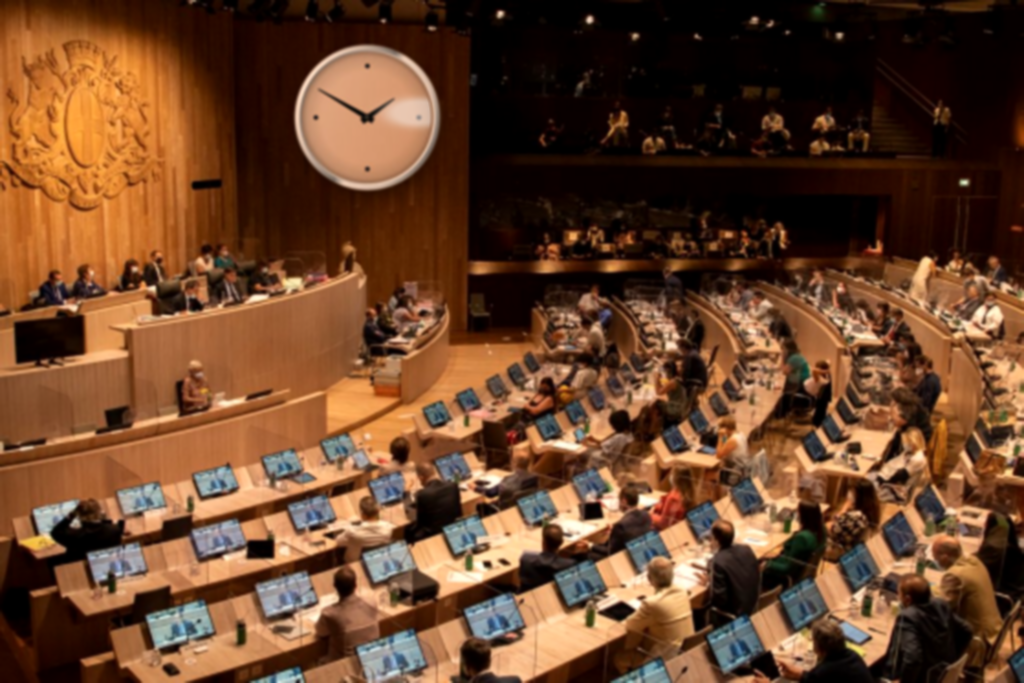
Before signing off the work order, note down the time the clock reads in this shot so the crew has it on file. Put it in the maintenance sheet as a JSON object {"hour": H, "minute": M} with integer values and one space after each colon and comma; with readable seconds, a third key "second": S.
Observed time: {"hour": 1, "minute": 50}
